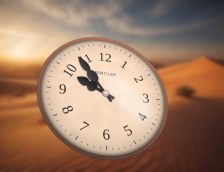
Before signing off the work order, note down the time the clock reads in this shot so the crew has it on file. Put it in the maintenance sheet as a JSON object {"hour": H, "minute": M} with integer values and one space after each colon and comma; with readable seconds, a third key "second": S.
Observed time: {"hour": 9, "minute": 54}
